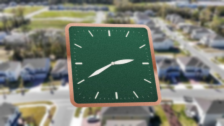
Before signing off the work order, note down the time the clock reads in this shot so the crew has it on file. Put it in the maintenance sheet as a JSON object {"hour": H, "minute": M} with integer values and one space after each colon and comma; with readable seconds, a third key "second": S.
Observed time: {"hour": 2, "minute": 40}
